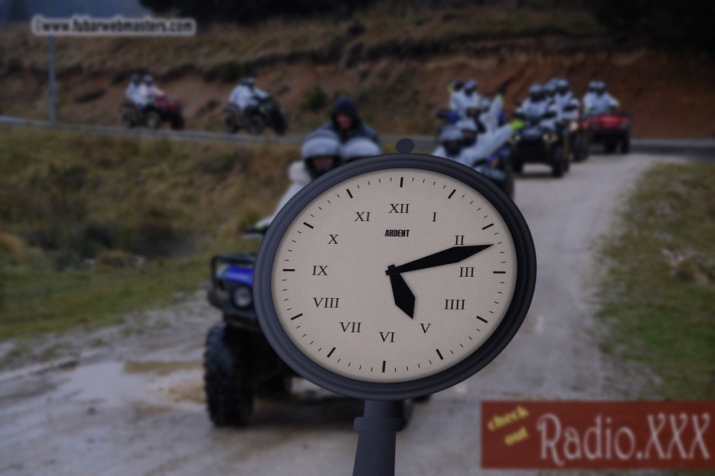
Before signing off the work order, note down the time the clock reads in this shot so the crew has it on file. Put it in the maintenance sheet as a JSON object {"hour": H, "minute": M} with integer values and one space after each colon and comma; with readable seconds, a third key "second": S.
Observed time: {"hour": 5, "minute": 12}
